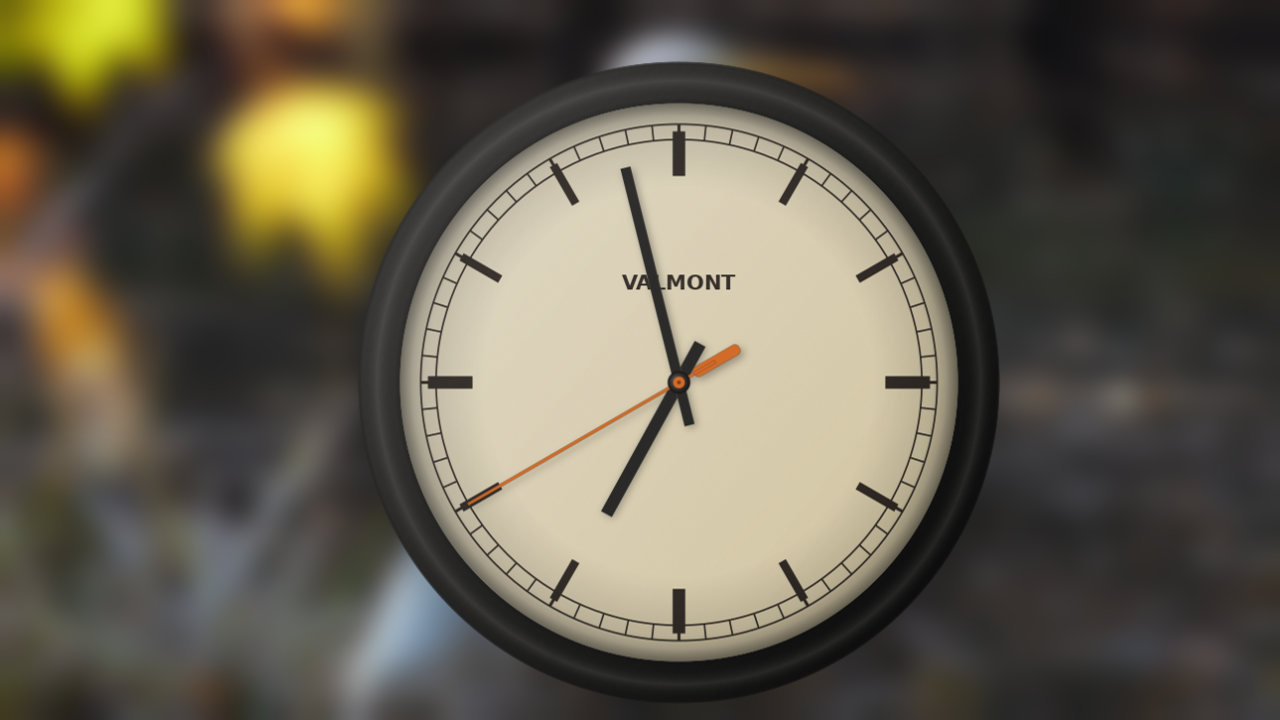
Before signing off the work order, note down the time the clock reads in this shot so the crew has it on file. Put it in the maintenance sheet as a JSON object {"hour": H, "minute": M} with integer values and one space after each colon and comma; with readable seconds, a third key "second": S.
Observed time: {"hour": 6, "minute": 57, "second": 40}
